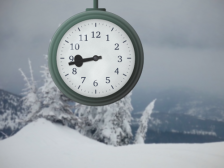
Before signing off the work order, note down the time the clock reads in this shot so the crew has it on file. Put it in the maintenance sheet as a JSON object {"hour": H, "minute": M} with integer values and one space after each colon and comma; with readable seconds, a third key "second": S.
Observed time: {"hour": 8, "minute": 43}
